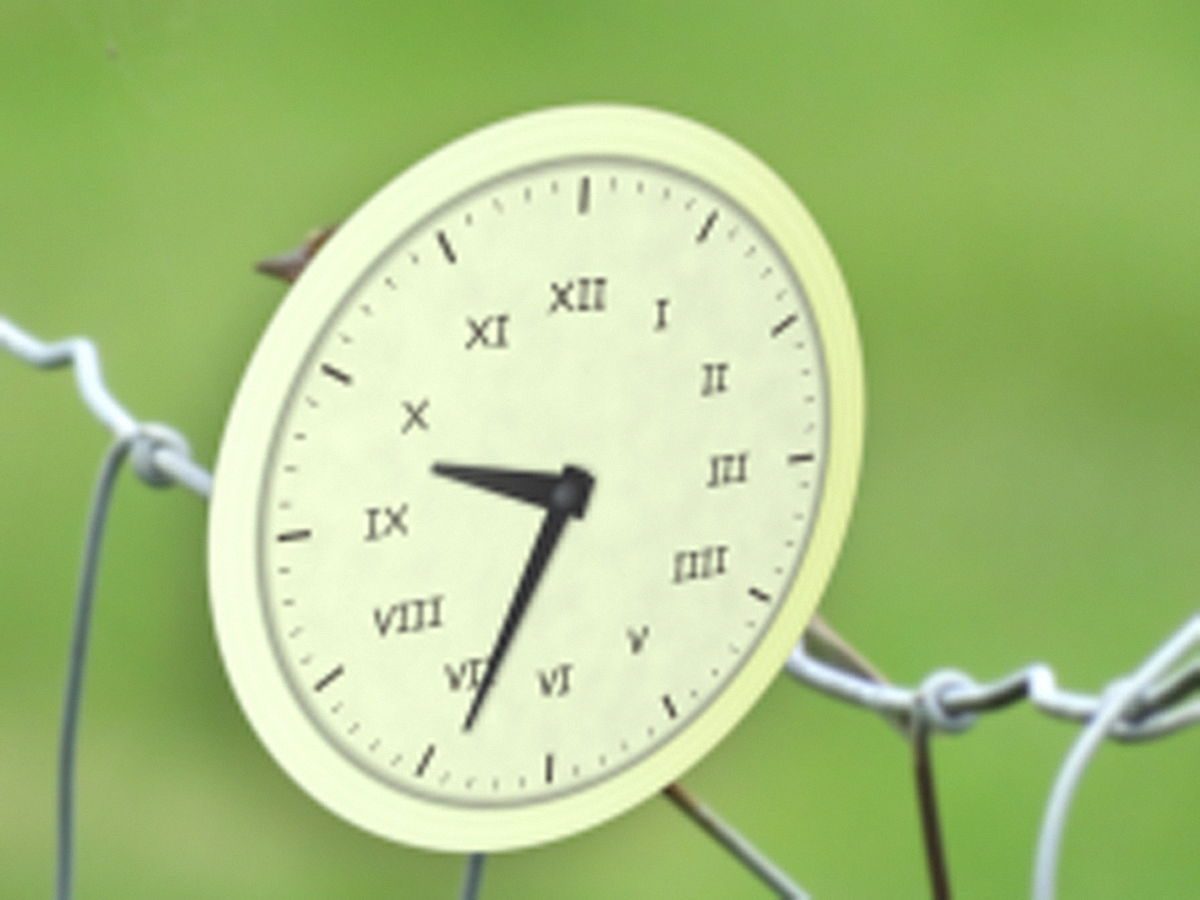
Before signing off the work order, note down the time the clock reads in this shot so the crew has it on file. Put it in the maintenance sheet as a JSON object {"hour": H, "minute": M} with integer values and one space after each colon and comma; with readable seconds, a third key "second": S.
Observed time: {"hour": 9, "minute": 34}
